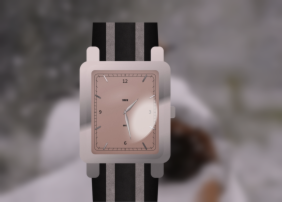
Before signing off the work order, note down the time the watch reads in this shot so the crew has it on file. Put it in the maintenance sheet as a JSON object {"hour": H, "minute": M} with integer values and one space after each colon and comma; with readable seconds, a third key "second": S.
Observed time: {"hour": 1, "minute": 28}
